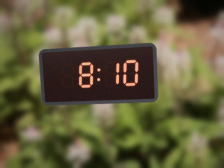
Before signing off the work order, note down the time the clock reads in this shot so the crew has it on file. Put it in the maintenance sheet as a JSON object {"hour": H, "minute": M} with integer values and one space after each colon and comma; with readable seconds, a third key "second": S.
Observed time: {"hour": 8, "minute": 10}
